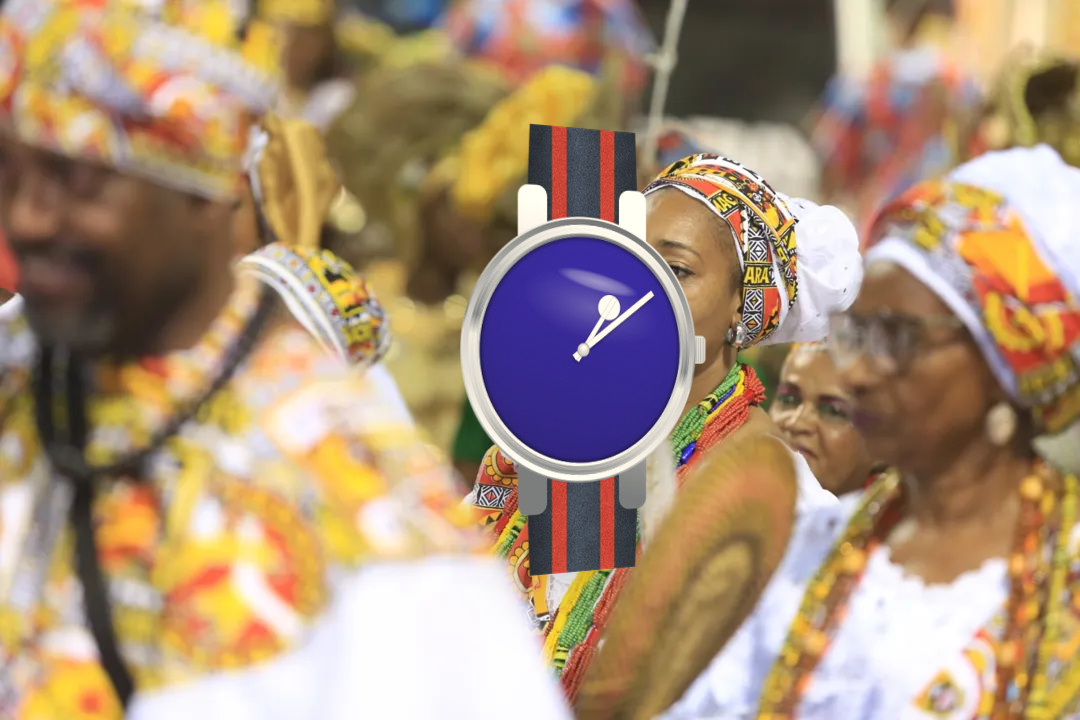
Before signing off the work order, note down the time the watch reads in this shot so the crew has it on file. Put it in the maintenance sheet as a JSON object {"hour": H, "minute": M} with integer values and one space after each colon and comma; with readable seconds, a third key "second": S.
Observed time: {"hour": 1, "minute": 9}
